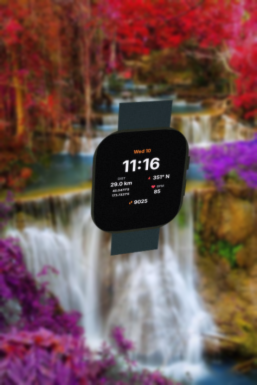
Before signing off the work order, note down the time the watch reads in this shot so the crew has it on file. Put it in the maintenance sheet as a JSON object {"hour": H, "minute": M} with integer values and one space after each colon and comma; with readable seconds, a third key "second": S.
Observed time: {"hour": 11, "minute": 16}
